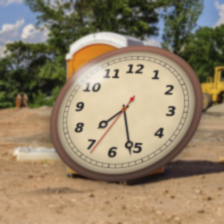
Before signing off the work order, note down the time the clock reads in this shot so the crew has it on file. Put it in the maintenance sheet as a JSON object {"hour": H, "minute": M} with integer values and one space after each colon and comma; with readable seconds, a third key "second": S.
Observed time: {"hour": 7, "minute": 26, "second": 34}
